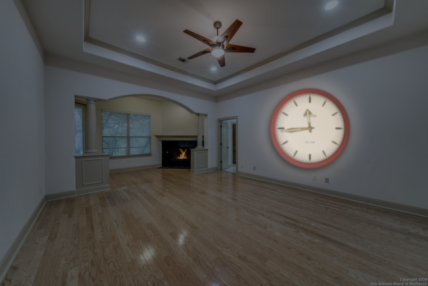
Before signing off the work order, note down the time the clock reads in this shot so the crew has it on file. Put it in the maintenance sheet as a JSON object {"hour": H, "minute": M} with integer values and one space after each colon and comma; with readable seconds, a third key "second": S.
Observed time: {"hour": 11, "minute": 44}
